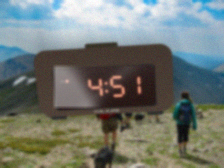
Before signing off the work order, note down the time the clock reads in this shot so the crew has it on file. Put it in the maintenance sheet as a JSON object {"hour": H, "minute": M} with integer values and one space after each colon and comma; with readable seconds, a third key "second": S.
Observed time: {"hour": 4, "minute": 51}
